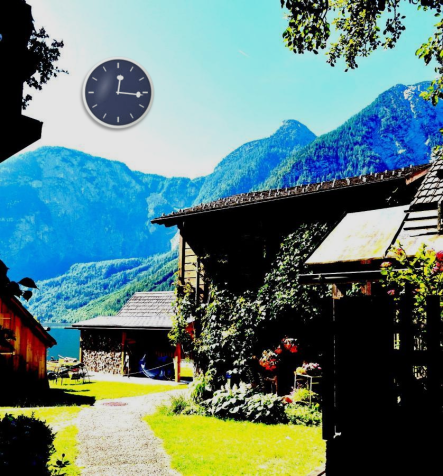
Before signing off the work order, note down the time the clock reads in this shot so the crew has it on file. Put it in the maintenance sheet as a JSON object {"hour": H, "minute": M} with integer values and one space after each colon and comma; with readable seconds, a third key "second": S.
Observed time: {"hour": 12, "minute": 16}
